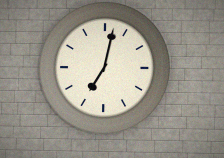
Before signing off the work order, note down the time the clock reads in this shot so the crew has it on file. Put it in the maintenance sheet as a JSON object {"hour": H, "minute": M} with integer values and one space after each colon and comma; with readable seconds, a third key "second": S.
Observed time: {"hour": 7, "minute": 2}
